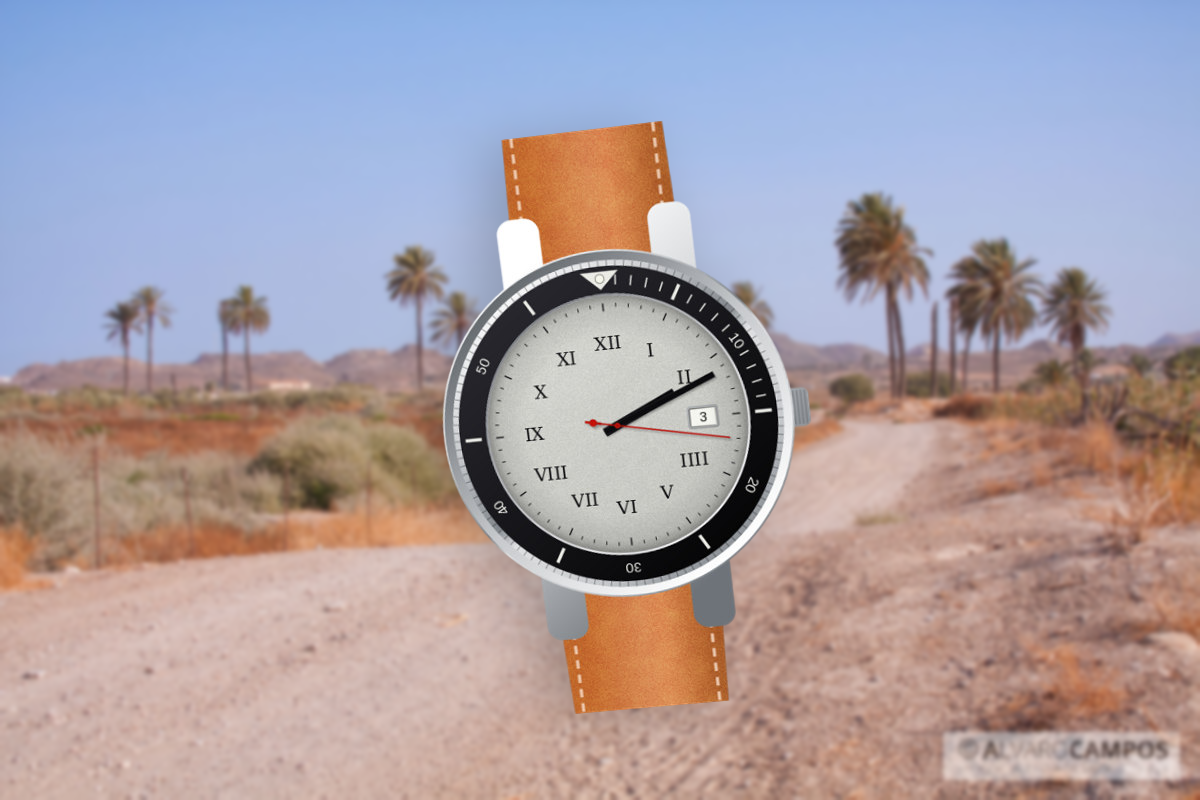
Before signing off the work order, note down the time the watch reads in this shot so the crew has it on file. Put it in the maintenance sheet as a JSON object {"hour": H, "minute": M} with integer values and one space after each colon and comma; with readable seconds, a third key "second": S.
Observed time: {"hour": 2, "minute": 11, "second": 17}
